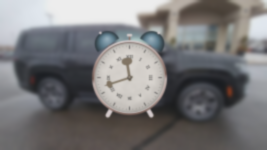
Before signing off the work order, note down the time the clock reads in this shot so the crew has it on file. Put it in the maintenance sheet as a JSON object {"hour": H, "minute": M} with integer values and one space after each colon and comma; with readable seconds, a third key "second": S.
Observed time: {"hour": 11, "minute": 42}
